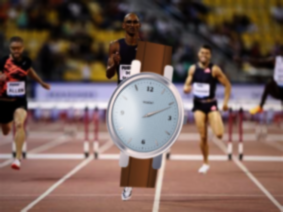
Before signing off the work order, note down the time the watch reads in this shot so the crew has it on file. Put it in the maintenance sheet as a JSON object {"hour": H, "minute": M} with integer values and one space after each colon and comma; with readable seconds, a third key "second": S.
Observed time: {"hour": 2, "minute": 11}
